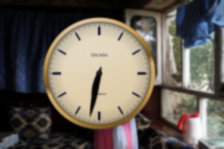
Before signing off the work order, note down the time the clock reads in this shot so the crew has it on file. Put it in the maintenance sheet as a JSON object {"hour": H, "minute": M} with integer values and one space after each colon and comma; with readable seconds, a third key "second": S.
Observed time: {"hour": 6, "minute": 32}
